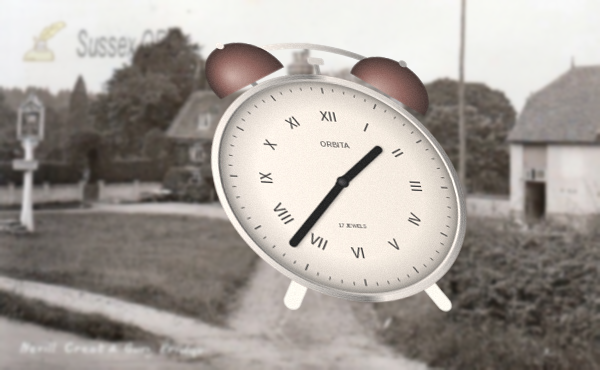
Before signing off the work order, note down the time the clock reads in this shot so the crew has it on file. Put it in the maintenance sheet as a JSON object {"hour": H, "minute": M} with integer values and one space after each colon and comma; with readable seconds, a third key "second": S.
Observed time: {"hour": 1, "minute": 37}
